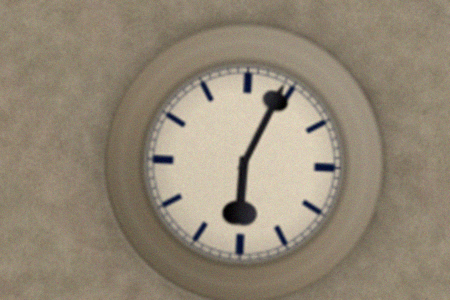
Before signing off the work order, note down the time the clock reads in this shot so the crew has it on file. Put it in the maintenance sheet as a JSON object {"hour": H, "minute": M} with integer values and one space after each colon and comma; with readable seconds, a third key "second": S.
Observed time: {"hour": 6, "minute": 4}
